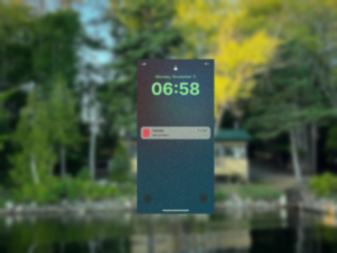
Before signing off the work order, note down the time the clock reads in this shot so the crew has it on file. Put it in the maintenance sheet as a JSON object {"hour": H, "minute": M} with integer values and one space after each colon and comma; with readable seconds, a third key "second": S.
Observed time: {"hour": 6, "minute": 58}
